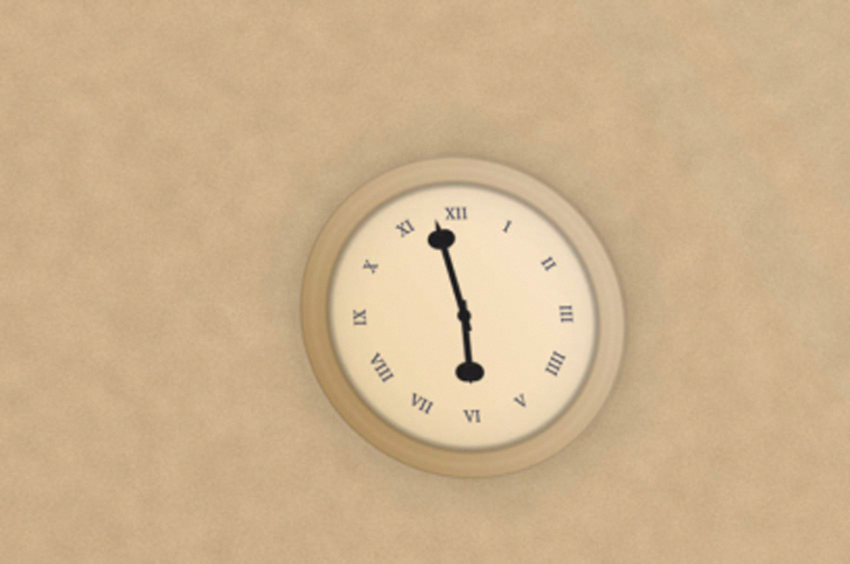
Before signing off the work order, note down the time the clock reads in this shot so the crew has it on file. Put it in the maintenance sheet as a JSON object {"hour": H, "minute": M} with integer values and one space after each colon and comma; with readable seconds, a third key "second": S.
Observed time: {"hour": 5, "minute": 58}
